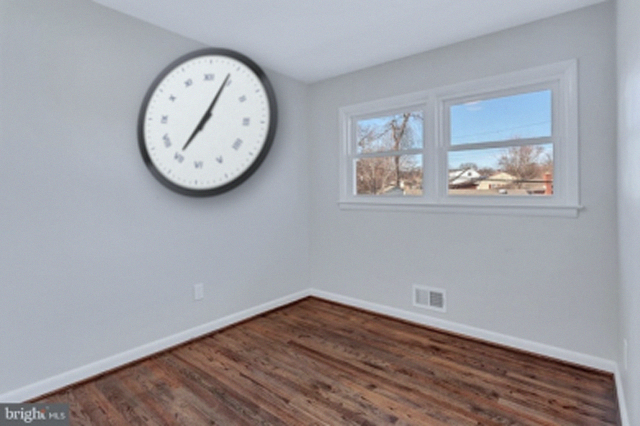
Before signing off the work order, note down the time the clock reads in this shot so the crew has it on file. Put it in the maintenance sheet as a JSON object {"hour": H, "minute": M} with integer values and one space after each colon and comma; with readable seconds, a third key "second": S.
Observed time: {"hour": 7, "minute": 4}
